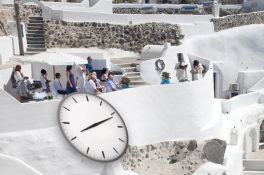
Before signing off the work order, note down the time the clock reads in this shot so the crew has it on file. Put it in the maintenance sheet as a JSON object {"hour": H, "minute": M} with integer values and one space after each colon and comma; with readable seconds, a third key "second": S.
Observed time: {"hour": 8, "minute": 11}
